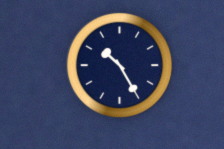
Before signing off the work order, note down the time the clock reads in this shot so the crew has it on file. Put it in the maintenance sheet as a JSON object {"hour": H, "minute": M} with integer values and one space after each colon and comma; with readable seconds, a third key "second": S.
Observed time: {"hour": 10, "minute": 25}
